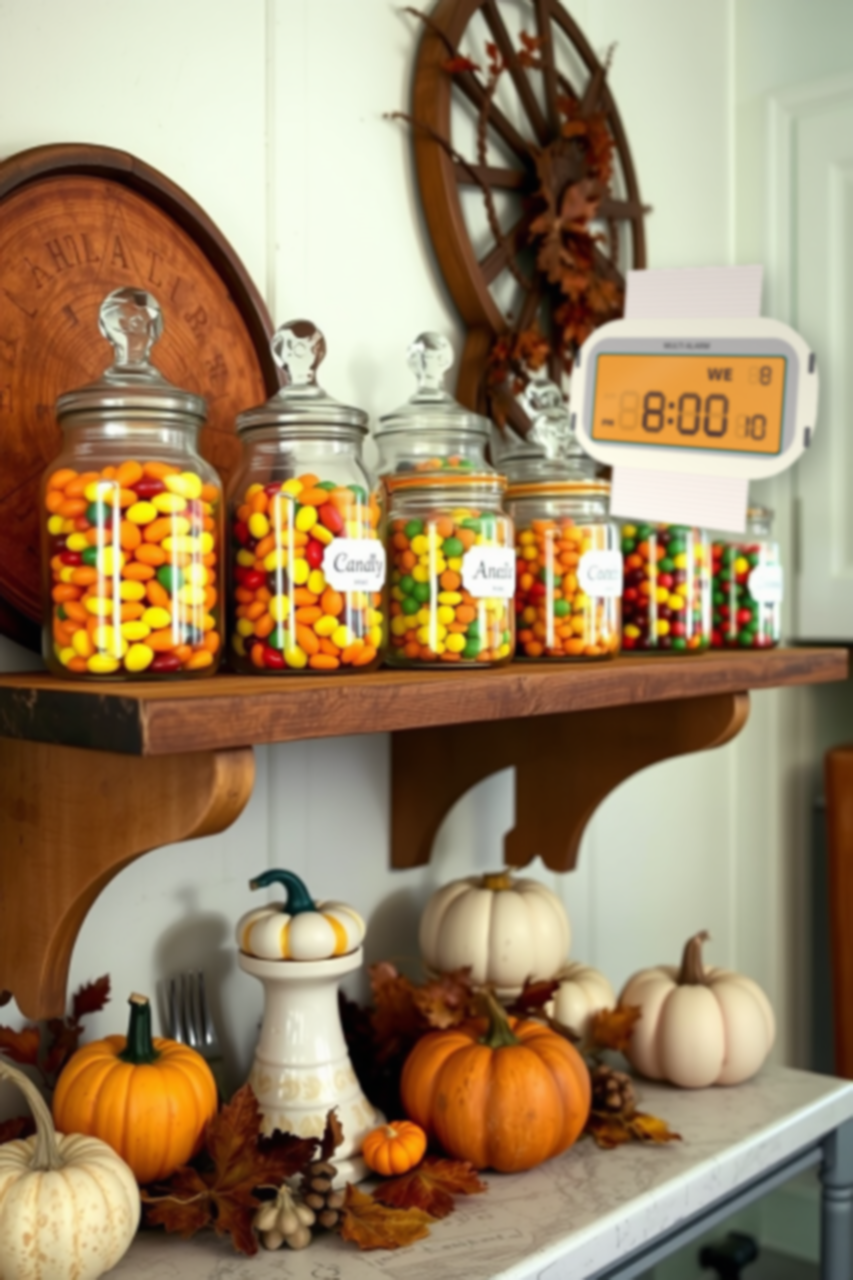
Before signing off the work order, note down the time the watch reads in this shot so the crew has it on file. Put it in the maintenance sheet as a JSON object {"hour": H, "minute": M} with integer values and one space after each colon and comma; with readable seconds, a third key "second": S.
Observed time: {"hour": 8, "minute": 0, "second": 10}
